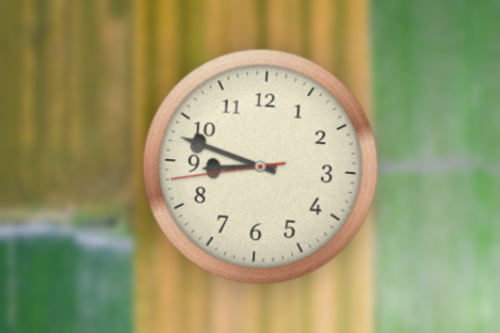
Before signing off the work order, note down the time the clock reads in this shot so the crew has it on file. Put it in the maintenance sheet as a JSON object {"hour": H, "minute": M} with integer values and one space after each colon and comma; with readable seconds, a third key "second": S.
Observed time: {"hour": 8, "minute": 47, "second": 43}
